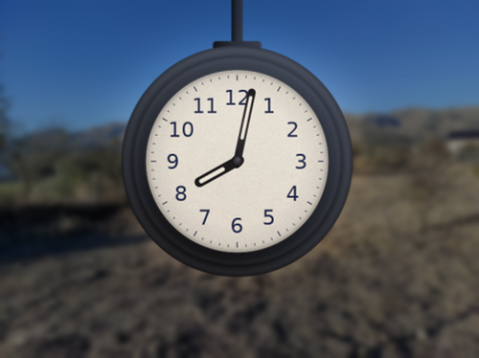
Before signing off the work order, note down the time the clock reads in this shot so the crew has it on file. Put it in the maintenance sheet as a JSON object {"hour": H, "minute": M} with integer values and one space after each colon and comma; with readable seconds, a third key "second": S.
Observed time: {"hour": 8, "minute": 2}
